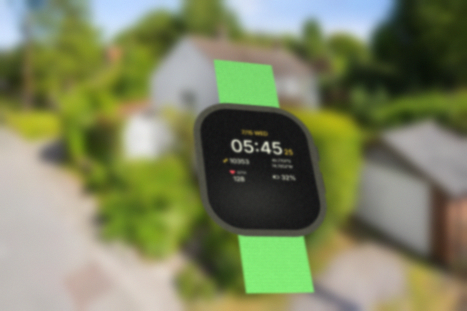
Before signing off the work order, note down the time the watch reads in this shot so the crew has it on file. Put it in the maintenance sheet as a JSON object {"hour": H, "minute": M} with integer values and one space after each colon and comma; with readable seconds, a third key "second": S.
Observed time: {"hour": 5, "minute": 45}
